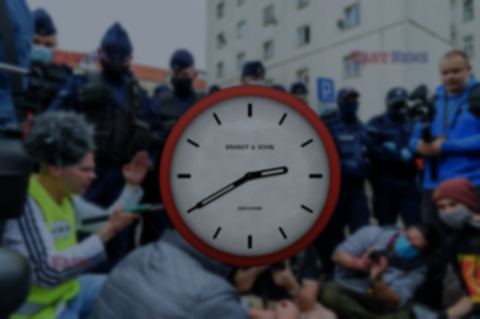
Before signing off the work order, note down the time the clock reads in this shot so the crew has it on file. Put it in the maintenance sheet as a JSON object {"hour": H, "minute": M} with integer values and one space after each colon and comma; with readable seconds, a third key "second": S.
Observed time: {"hour": 2, "minute": 40}
